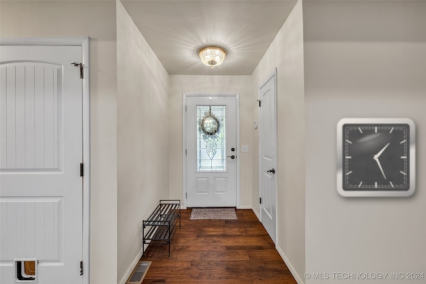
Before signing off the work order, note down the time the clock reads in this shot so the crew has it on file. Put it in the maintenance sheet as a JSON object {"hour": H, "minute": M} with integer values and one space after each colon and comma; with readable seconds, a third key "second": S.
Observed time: {"hour": 1, "minute": 26}
